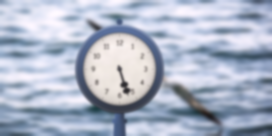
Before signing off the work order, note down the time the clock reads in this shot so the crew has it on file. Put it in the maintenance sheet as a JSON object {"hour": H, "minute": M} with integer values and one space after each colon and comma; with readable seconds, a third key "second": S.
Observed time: {"hour": 5, "minute": 27}
